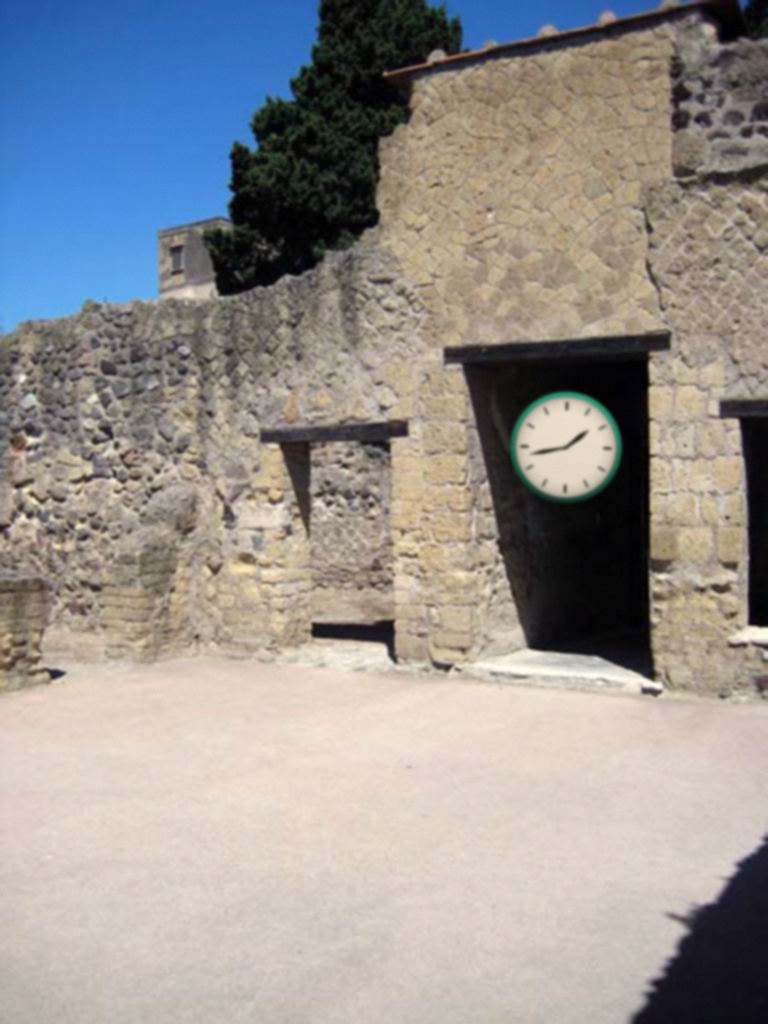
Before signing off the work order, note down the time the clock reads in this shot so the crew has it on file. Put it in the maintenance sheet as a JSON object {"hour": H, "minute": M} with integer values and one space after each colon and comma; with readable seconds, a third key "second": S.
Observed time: {"hour": 1, "minute": 43}
